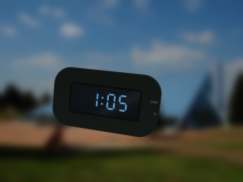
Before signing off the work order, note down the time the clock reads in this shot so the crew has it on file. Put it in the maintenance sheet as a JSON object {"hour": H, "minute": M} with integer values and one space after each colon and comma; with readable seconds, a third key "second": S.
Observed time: {"hour": 1, "minute": 5}
